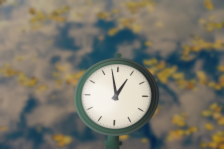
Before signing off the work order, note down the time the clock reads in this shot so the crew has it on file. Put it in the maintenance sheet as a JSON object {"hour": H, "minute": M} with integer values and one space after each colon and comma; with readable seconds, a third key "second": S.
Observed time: {"hour": 12, "minute": 58}
